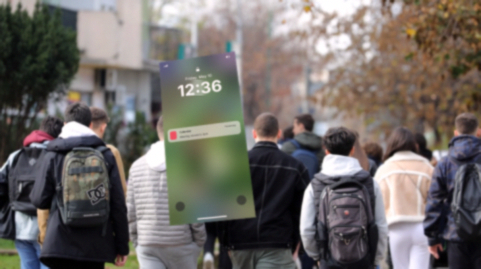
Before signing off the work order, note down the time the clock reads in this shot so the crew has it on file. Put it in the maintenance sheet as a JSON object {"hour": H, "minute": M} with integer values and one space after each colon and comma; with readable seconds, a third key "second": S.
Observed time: {"hour": 12, "minute": 36}
